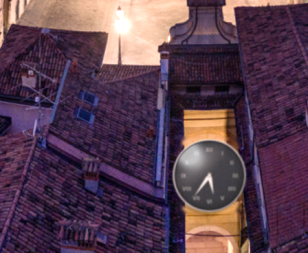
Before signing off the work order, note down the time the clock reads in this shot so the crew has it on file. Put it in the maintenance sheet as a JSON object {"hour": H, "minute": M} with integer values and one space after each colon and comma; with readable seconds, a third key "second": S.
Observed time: {"hour": 5, "minute": 36}
